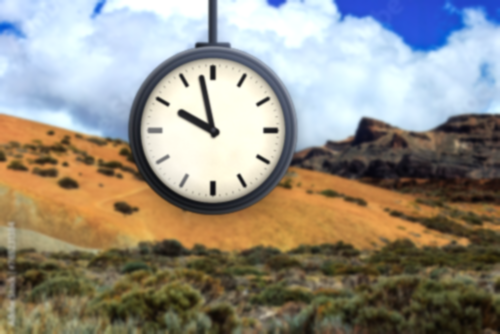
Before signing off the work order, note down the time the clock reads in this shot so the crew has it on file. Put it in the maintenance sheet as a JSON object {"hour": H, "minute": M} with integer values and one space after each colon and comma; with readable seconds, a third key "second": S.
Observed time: {"hour": 9, "minute": 58}
